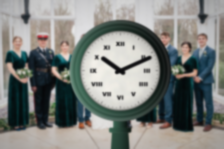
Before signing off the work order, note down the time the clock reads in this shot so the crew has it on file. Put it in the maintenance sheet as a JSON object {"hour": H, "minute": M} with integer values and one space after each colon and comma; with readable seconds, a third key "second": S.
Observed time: {"hour": 10, "minute": 11}
